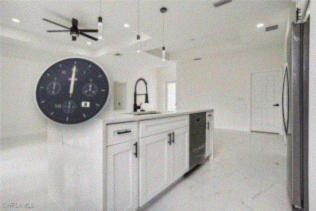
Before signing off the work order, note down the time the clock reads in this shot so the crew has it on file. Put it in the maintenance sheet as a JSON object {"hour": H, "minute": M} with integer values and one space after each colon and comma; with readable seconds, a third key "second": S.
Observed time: {"hour": 12, "minute": 0}
